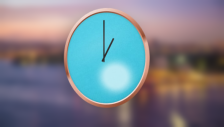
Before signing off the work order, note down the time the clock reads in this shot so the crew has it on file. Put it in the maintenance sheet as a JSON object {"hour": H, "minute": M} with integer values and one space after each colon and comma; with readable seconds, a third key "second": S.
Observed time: {"hour": 1, "minute": 0}
